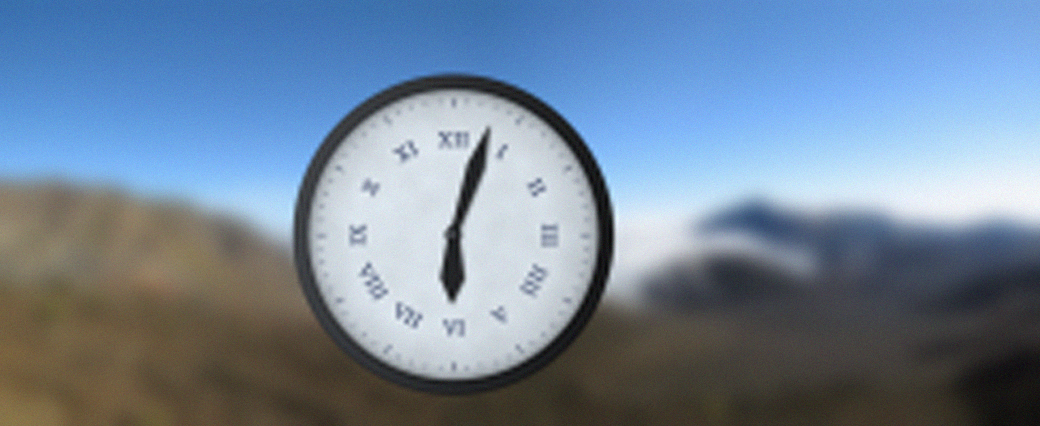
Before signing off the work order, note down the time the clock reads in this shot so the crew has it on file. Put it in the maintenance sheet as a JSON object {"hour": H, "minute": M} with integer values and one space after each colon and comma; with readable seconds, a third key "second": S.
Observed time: {"hour": 6, "minute": 3}
